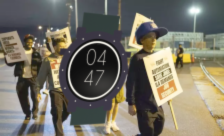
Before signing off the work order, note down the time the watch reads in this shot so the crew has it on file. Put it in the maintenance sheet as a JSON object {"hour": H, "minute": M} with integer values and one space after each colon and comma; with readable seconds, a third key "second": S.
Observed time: {"hour": 4, "minute": 47}
